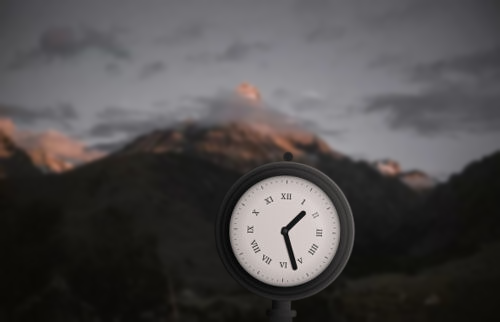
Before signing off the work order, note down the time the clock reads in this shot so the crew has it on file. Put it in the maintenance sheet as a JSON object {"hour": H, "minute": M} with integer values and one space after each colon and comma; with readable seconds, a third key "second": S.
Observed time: {"hour": 1, "minute": 27}
